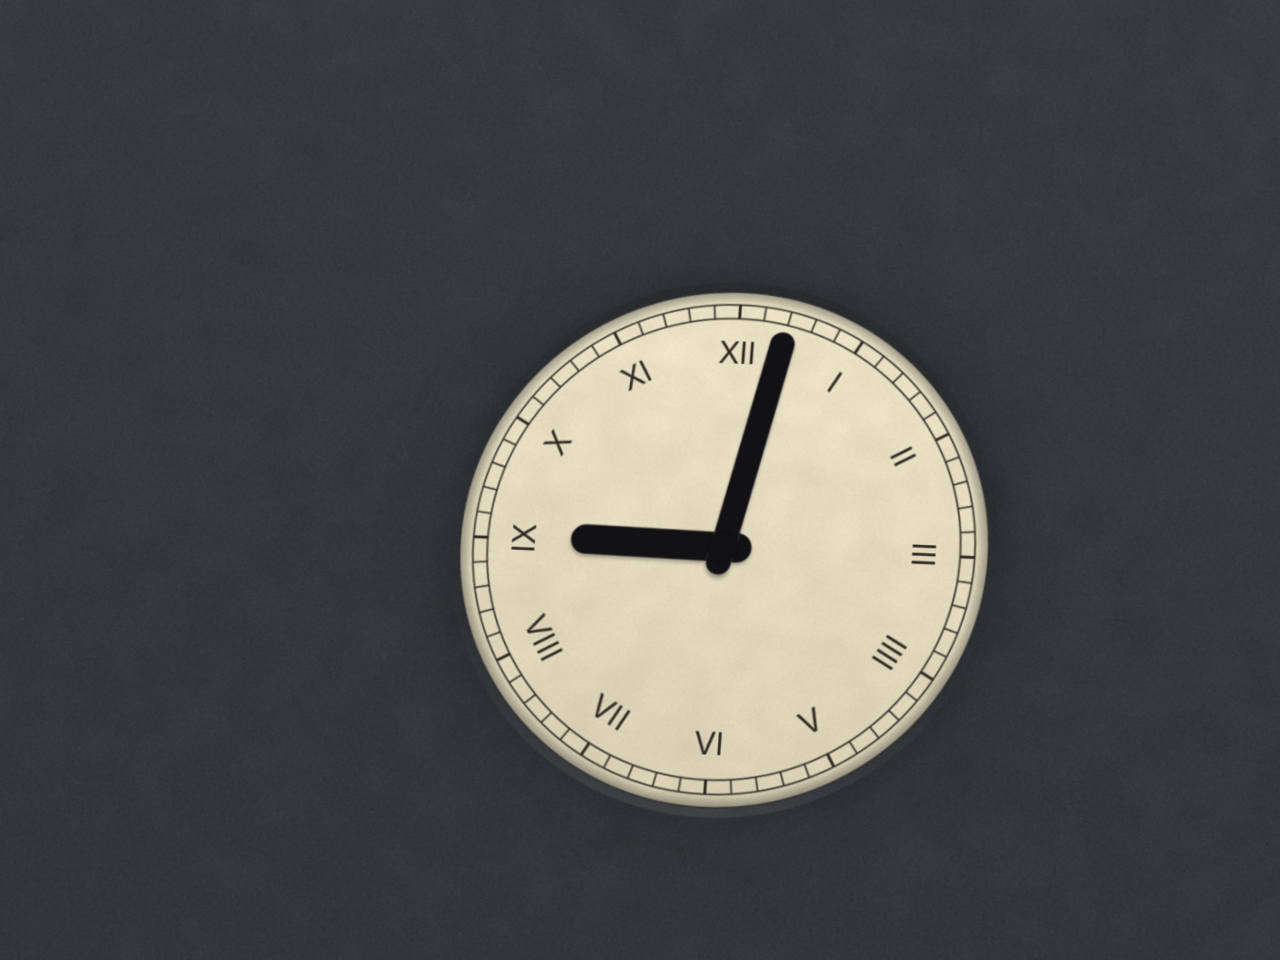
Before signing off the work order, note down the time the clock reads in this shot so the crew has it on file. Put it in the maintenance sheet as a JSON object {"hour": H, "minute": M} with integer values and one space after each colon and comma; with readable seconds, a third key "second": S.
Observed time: {"hour": 9, "minute": 2}
